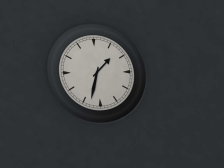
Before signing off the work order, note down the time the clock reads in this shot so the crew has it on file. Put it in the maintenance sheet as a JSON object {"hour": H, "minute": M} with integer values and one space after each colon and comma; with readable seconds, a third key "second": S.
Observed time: {"hour": 1, "minute": 33}
